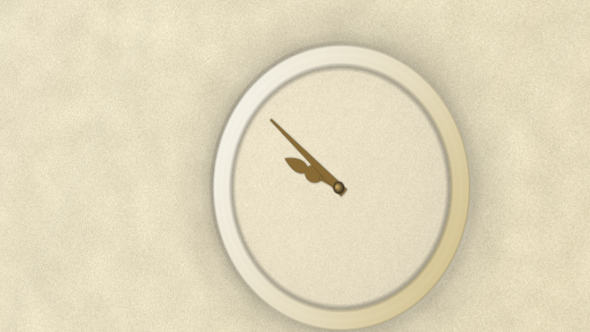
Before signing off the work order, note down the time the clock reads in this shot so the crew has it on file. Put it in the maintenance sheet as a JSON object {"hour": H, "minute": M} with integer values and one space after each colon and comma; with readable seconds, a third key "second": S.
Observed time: {"hour": 9, "minute": 52}
